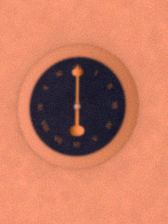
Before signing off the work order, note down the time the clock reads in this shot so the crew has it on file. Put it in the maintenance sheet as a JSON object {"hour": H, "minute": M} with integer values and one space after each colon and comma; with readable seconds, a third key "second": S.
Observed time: {"hour": 6, "minute": 0}
